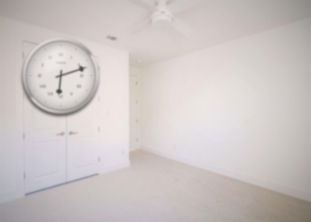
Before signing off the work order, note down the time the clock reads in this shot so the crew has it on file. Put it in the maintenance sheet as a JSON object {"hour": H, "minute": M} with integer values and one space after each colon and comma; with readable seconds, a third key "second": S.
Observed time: {"hour": 6, "minute": 12}
